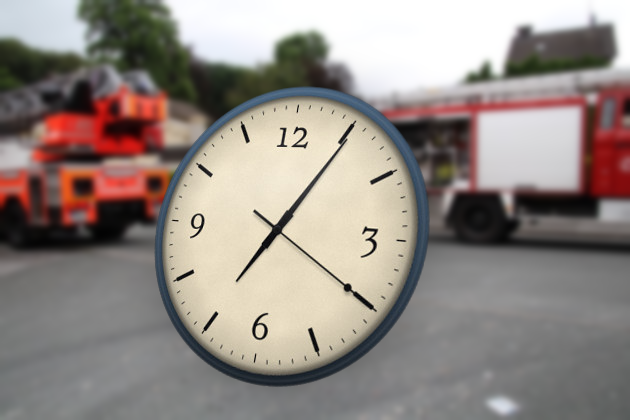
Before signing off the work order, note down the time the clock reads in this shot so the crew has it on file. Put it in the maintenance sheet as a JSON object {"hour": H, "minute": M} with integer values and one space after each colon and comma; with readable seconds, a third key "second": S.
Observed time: {"hour": 7, "minute": 5, "second": 20}
